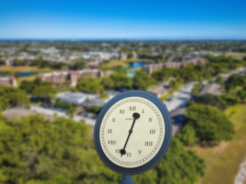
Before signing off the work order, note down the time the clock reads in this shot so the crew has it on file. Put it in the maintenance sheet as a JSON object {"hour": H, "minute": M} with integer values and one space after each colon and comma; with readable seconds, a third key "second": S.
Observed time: {"hour": 12, "minute": 33}
